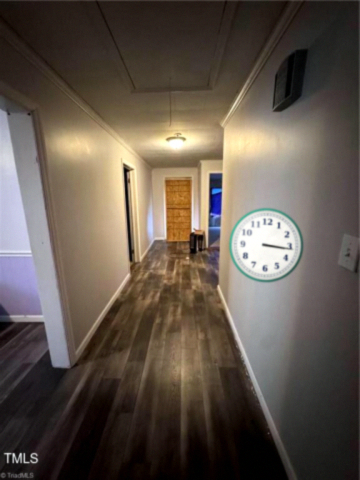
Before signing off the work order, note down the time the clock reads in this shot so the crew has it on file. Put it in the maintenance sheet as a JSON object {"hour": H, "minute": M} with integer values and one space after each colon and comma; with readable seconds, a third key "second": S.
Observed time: {"hour": 3, "minute": 16}
